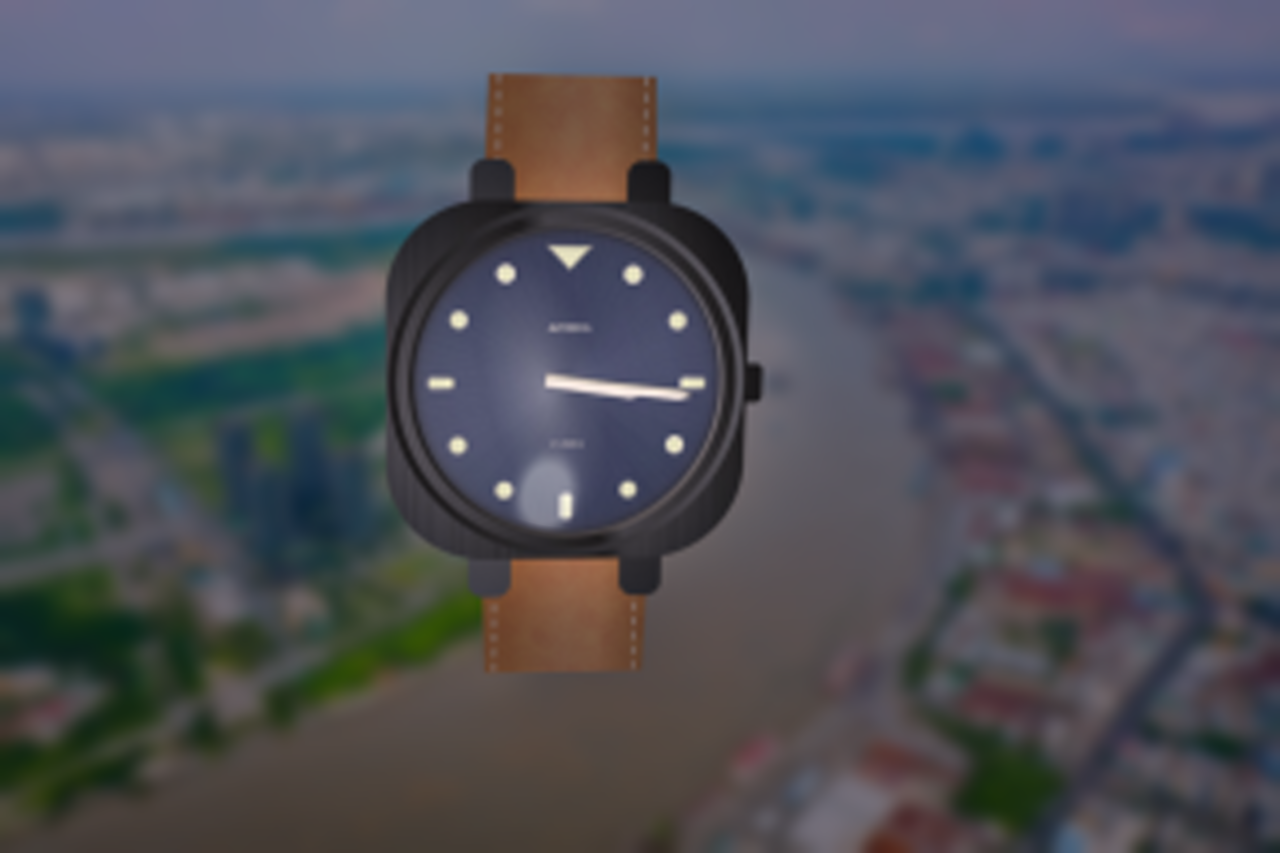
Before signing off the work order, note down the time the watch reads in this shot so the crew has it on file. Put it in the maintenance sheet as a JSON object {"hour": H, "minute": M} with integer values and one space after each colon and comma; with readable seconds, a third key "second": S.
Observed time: {"hour": 3, "minute": 16}
